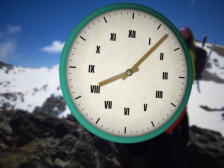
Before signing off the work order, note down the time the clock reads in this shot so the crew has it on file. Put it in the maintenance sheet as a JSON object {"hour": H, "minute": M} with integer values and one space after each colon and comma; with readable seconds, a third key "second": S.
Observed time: {"hour": 8, "minute": 7}
